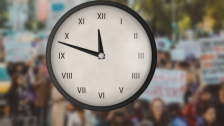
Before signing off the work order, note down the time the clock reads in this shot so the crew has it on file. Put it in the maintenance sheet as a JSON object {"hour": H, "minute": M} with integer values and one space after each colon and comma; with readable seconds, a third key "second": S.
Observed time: {"hour": 11, "minute": 48}
